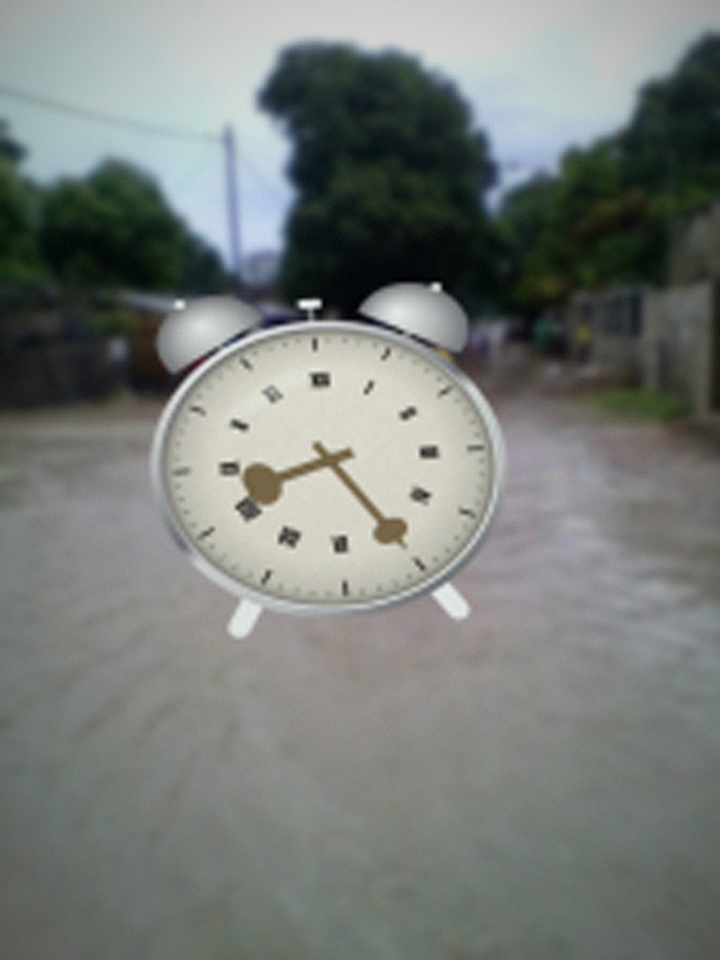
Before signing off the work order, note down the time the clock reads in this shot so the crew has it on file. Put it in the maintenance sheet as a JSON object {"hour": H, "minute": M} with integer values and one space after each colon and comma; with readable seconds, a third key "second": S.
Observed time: {"hour": 8, "minute": 25}
